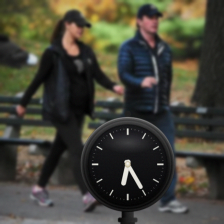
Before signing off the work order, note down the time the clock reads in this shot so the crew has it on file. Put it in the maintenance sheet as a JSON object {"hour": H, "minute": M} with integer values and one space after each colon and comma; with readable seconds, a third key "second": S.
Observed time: {"hour": 6, "minute": 25}
